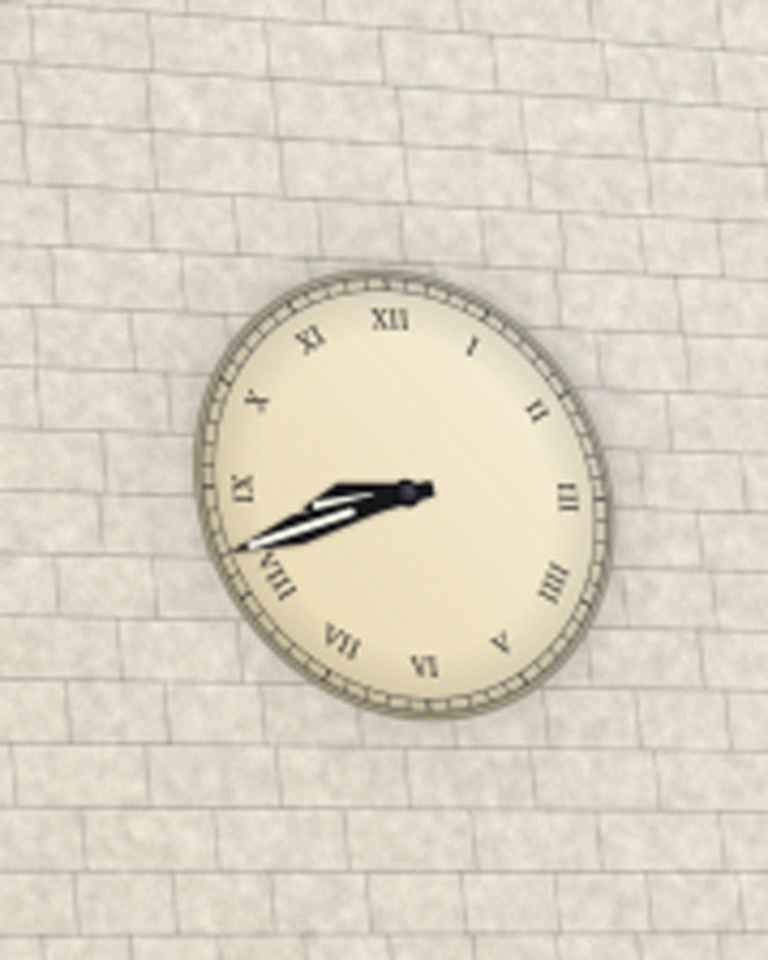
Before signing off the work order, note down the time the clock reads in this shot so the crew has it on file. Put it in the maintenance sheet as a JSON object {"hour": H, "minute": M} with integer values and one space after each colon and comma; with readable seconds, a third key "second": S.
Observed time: {"hour": 8, "minute": 42}
